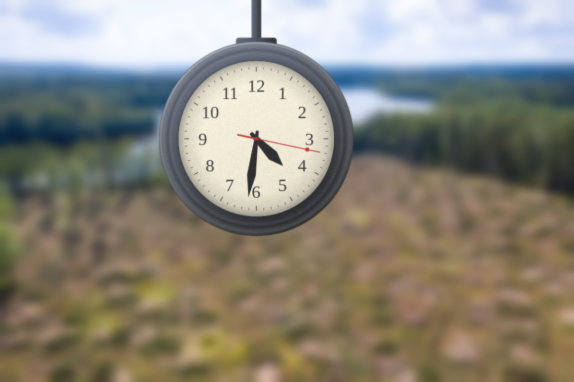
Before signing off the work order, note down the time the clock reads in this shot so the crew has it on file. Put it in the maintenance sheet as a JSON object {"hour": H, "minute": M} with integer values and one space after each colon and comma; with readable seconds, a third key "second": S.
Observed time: {"hour": 4, "minute": 31, "second": 17}
